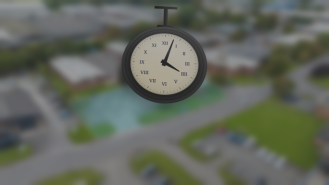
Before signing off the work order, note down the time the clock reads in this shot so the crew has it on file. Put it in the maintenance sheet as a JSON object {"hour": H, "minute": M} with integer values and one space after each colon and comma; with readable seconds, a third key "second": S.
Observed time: {"hour": 4, "minute": 3}
